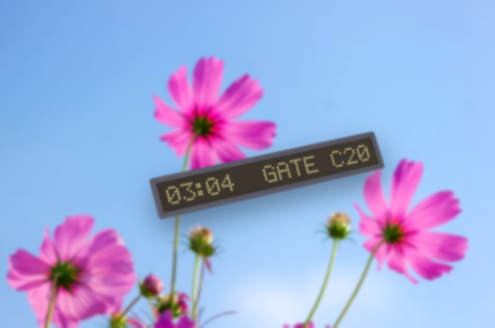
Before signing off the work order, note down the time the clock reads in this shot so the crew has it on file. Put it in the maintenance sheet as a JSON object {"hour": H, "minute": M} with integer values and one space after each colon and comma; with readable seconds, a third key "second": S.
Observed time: {"hour": 3, "minute": 4}
